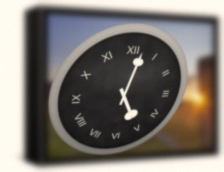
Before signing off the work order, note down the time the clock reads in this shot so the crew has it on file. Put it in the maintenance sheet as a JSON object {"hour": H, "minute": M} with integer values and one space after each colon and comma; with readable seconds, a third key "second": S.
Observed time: {"hour": 5, "minute": 2}
